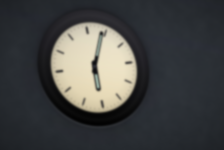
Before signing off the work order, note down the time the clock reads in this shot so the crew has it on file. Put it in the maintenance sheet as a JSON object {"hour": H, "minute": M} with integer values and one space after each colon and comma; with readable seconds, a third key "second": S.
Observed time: {"hour": 6, "minute": 4}
